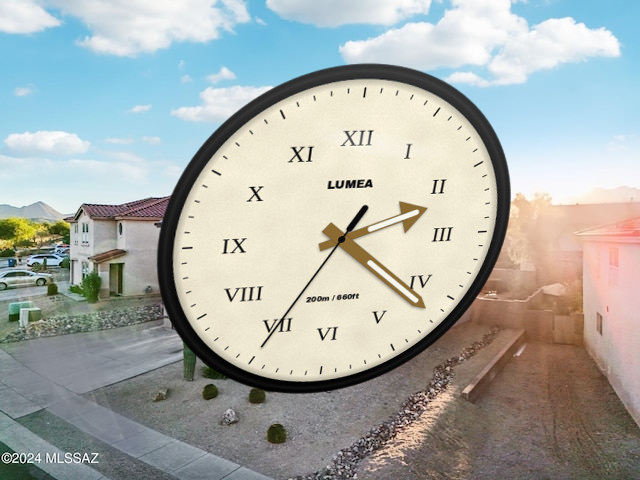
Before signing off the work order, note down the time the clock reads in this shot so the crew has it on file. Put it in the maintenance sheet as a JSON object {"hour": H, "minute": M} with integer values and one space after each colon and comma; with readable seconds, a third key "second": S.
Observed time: {"hour": 2, "minute": 21, "second": 35}
